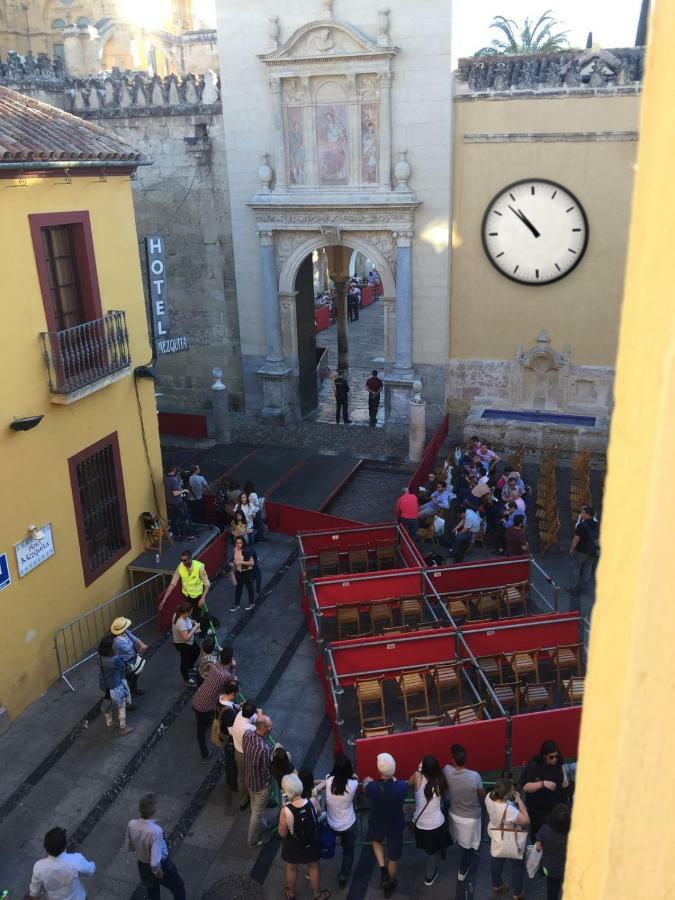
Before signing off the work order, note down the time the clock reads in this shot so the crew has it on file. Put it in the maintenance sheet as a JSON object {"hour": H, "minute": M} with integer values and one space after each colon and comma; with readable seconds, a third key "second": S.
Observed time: {"hour": 10, "minute": 53}
